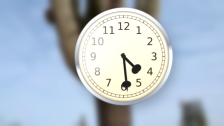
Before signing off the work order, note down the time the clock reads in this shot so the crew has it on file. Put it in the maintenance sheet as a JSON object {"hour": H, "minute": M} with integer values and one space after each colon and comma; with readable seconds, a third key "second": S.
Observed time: {"hour": 4, "minute": 29}
